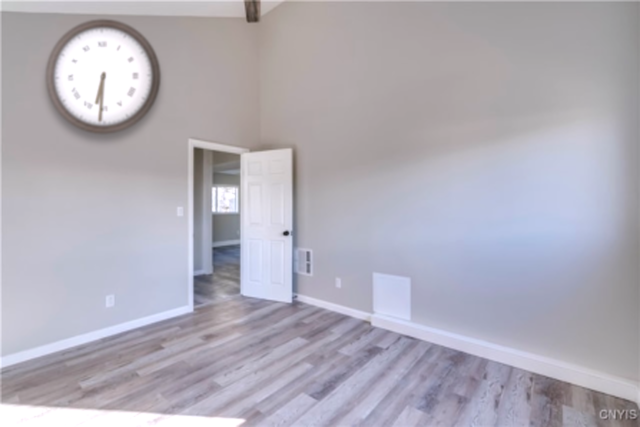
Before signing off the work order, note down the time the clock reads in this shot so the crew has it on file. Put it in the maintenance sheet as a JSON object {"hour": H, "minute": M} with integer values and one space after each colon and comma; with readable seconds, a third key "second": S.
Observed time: {"hour": 6, "minute": 31}
